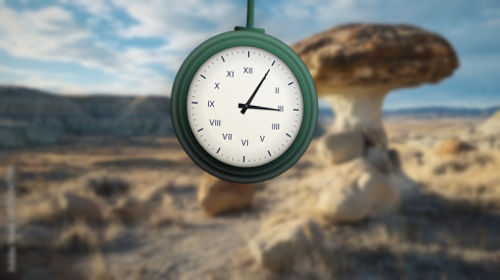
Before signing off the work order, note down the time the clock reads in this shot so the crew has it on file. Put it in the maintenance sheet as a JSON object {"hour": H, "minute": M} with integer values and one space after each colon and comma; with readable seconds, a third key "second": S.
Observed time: {"hour": 3, "minute": 5}
